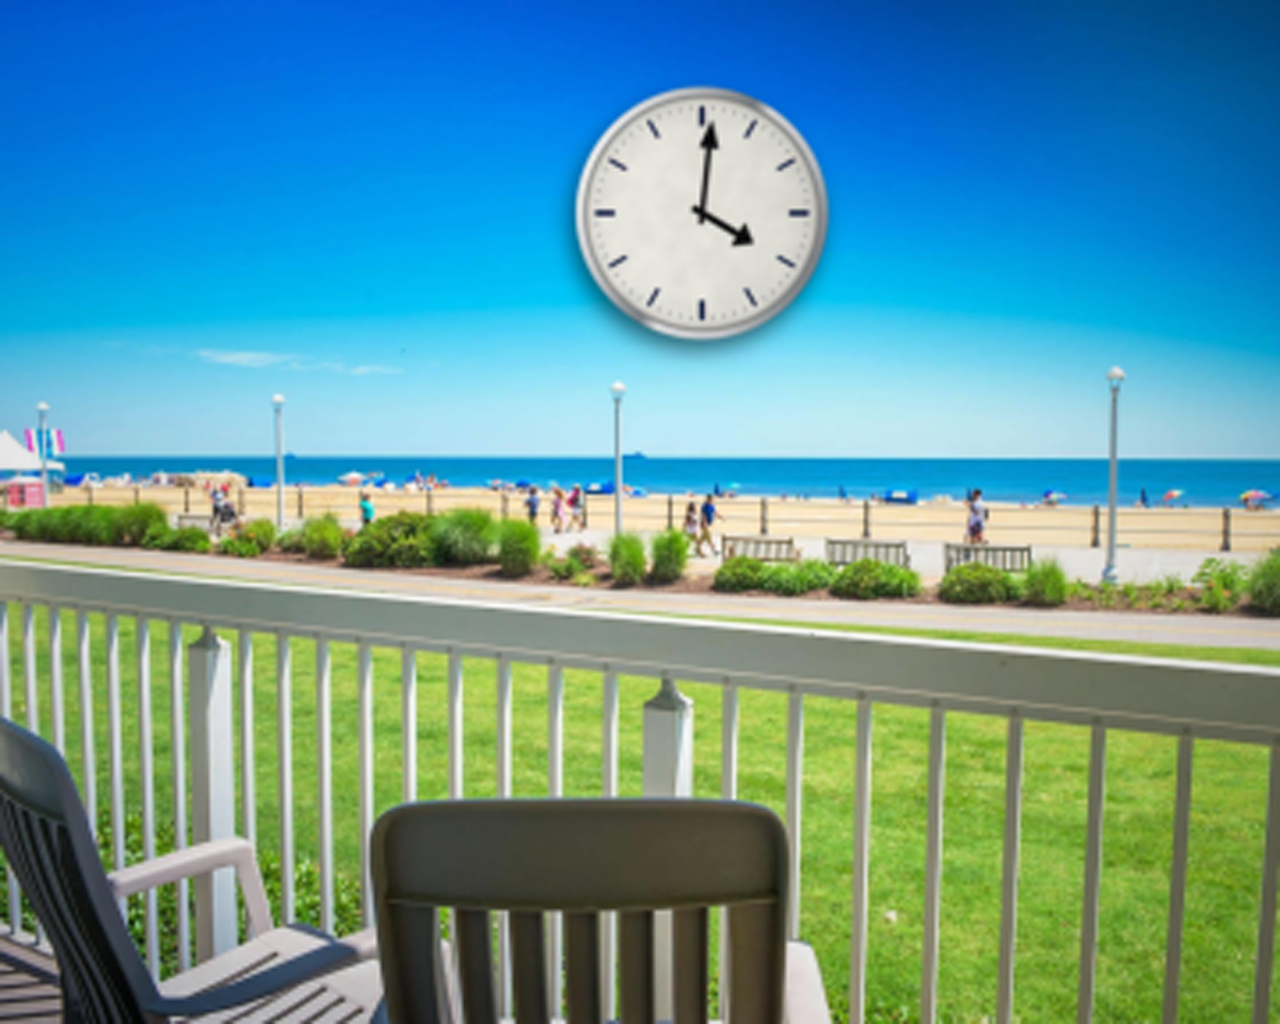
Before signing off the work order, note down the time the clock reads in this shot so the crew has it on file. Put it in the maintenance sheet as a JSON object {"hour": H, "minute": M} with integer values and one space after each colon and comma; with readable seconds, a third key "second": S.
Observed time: {"hour": 4, "minute": 1}
